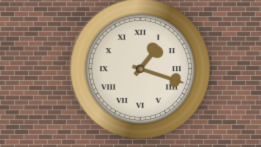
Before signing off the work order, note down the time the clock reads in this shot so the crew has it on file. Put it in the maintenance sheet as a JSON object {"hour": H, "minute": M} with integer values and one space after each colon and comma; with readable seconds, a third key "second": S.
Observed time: {"hour": 1, "minute": 18}
